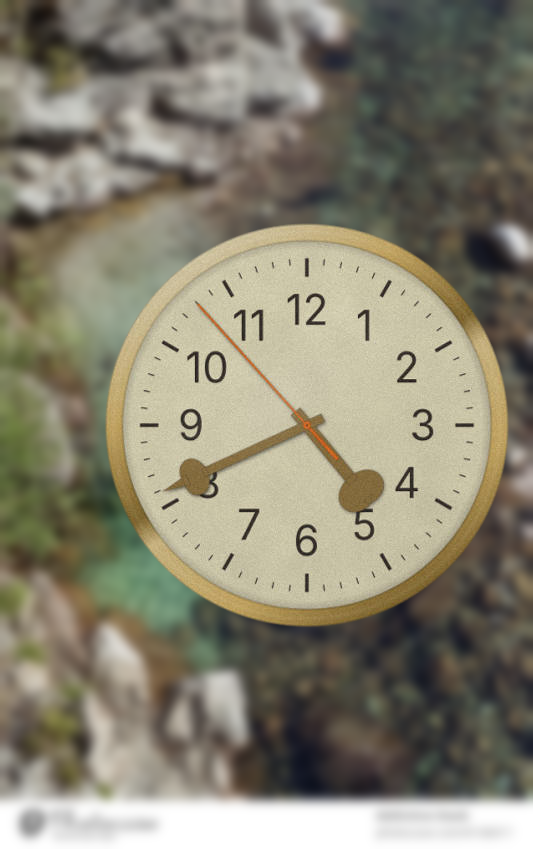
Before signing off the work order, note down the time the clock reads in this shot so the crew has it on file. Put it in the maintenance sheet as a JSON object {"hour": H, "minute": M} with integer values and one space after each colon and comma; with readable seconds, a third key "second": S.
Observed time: {"hour": 4, "minute": 40, "second": 53}
